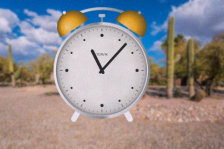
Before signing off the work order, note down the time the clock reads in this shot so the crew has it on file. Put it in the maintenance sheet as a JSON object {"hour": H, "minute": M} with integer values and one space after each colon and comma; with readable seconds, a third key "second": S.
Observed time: {"hour": 11, "minute": 7}
